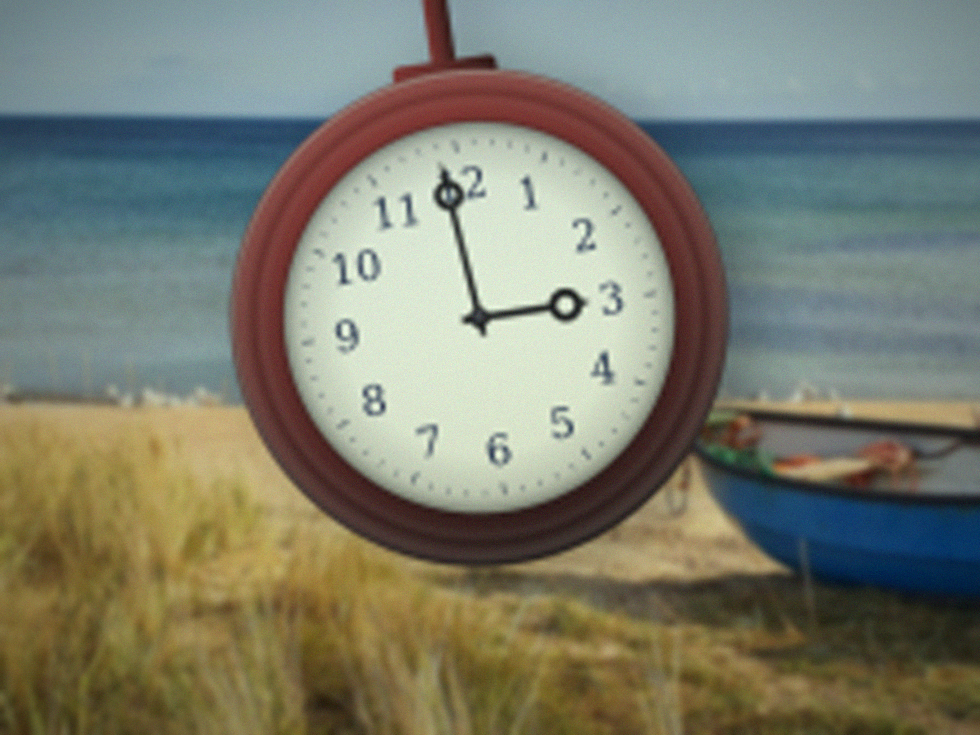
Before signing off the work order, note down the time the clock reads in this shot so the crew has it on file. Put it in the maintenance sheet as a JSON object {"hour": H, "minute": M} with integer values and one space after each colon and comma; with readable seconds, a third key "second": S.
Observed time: {"hour": 2, "minute": 59}
